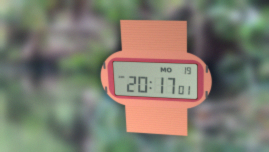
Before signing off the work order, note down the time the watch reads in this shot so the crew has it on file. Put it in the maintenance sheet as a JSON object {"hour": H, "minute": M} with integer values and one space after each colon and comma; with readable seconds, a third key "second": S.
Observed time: {"hour": 20, "minute": 17}
